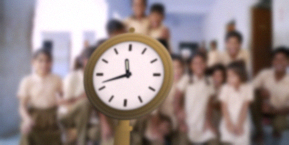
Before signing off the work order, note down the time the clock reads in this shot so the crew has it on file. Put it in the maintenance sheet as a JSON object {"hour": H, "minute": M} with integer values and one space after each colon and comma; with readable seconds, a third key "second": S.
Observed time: {"hour": 11, "minute": 42}
